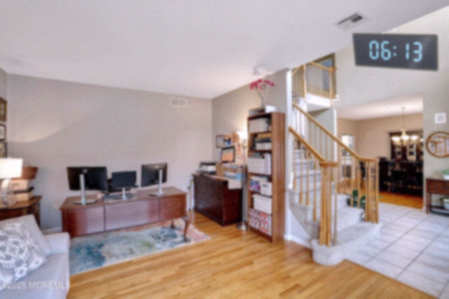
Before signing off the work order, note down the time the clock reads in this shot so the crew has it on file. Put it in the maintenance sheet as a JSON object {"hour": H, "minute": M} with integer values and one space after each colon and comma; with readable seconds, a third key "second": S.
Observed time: {"hour": 6, "minute": 13}
